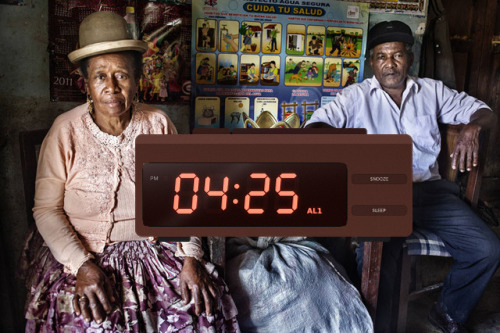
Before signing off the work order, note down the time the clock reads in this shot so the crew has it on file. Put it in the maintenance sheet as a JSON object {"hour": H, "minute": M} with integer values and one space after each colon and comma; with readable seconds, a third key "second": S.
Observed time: {"hour": 4, "minute": 25}
